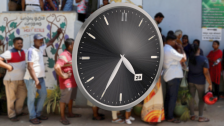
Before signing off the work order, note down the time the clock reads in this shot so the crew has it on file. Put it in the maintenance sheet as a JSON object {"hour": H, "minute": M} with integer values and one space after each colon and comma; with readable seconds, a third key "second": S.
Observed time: {"hour": 4, "minute": 35}
